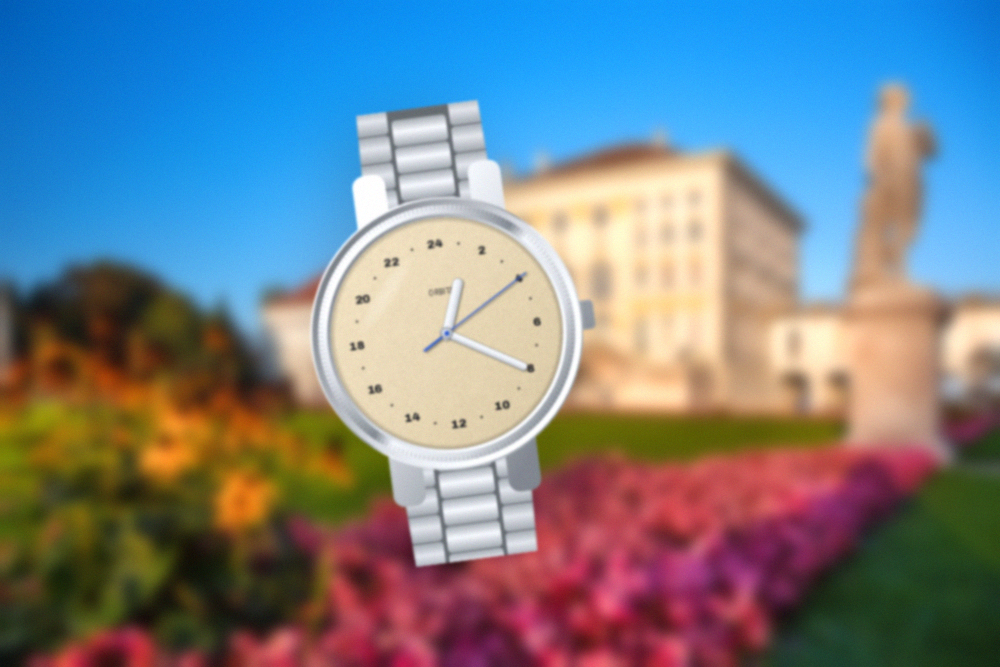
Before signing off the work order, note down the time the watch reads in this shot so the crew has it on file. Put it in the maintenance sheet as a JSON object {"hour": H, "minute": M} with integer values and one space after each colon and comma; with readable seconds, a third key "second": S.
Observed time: {"hour": 1, "minute": 20, "second": 10}
